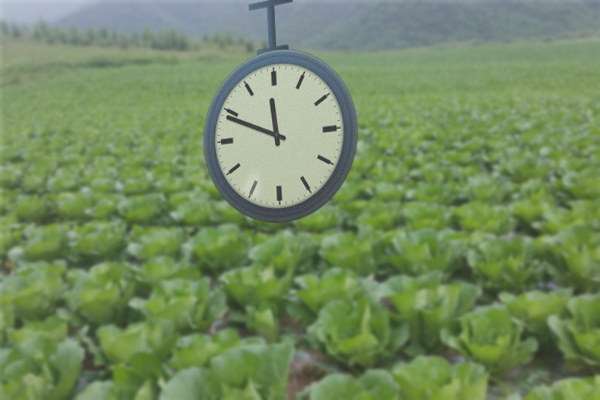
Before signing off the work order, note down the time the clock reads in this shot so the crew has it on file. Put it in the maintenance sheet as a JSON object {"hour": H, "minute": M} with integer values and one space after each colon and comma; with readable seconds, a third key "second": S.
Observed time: {"hour": 11, "minute": 49}
